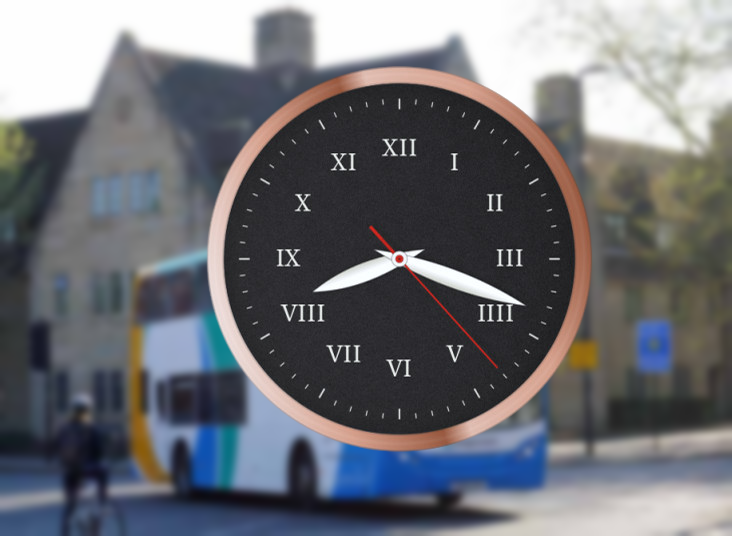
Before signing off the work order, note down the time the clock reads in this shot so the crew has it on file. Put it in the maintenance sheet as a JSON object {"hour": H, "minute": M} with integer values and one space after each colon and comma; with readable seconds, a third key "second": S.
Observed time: {"hour": 8, "minute": 18, "second": 23}
